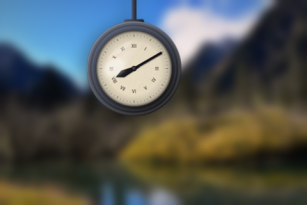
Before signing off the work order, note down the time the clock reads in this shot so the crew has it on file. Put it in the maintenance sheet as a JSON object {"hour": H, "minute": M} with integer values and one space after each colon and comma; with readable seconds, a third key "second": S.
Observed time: {"hour": 8, "minute": 10}
